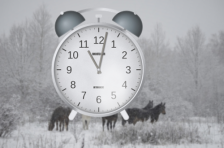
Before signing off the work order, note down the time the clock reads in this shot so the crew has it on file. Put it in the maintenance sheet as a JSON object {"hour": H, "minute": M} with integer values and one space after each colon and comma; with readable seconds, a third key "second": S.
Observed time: {"hour": 11, "minute": 2}
